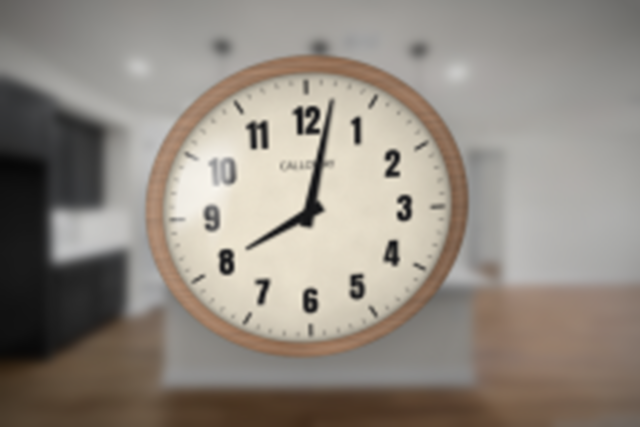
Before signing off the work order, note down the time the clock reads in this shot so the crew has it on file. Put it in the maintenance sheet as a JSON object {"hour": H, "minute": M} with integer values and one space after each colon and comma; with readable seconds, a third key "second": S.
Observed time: {"hour": 8, "minute": 2}
